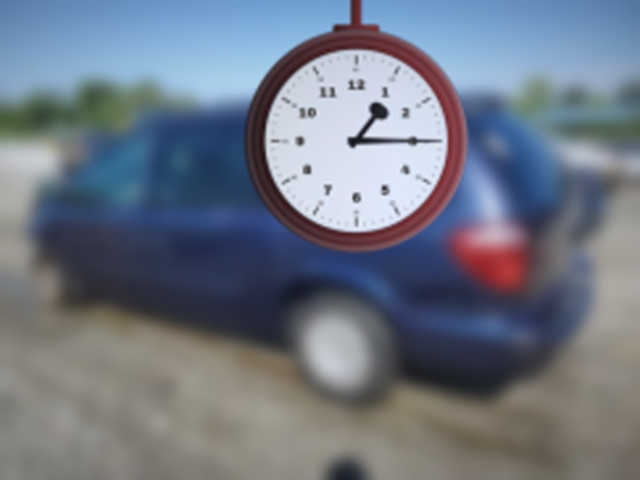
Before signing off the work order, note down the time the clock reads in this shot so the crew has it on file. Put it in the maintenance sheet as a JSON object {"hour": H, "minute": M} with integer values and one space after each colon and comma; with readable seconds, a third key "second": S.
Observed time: {"hour": 1, "minute": 15}
